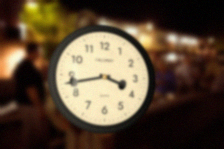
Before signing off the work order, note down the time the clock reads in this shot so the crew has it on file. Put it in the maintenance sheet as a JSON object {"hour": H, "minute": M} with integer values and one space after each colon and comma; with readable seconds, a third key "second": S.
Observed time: {"hour": 3, "minute": 43}
